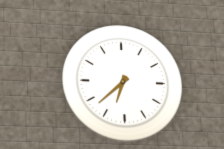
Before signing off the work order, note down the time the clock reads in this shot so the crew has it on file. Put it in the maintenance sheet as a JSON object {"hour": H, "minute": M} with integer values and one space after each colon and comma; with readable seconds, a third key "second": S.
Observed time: {"hour": 6, "minute": 38}
